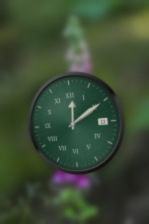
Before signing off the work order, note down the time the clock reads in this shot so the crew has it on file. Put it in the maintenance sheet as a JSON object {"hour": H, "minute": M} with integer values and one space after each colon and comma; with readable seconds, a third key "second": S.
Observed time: {"hour": 12, "minute": 10}
